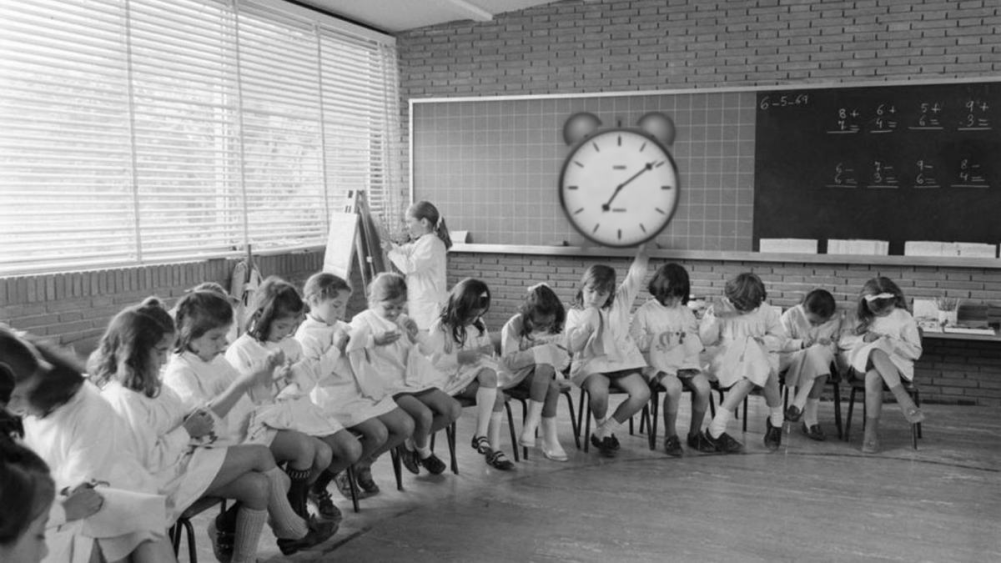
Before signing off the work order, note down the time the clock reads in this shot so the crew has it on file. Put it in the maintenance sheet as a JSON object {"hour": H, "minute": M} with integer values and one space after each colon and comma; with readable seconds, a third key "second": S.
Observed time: {"hour": 7, "minute": 9}
